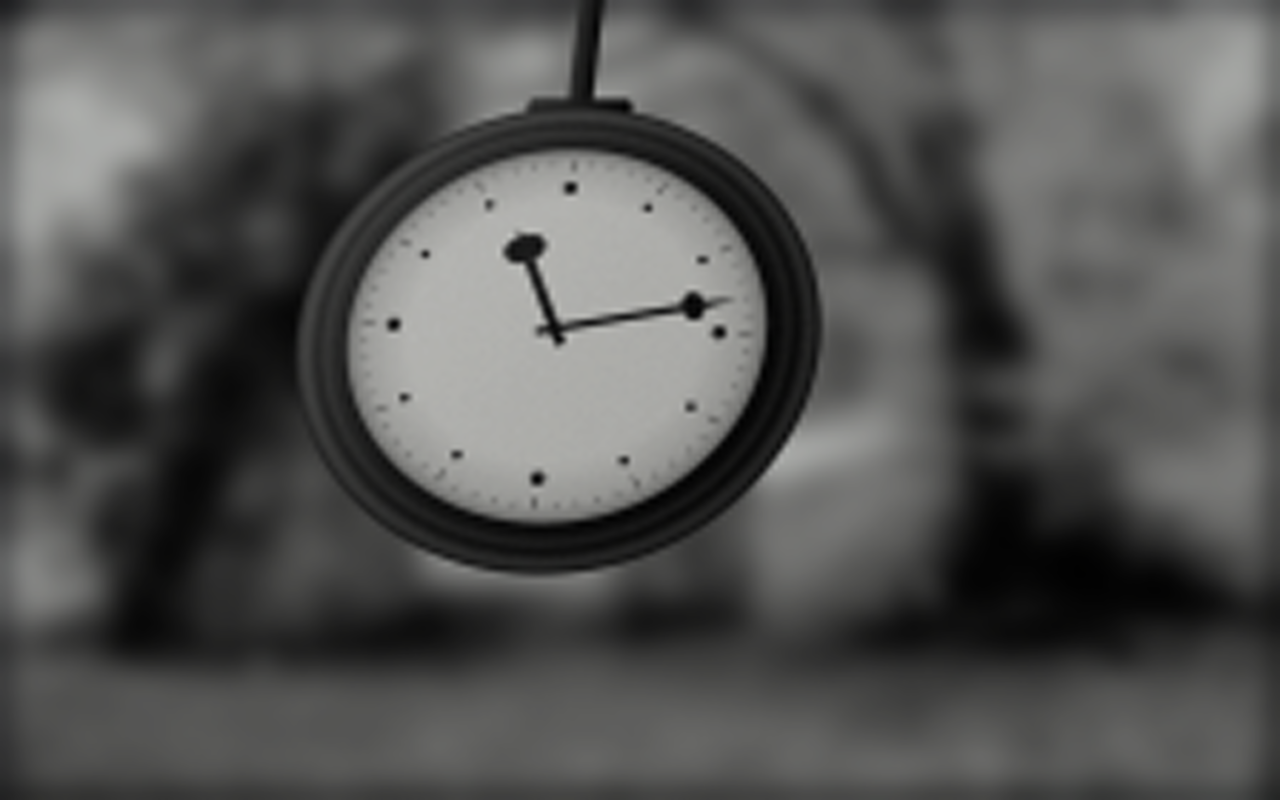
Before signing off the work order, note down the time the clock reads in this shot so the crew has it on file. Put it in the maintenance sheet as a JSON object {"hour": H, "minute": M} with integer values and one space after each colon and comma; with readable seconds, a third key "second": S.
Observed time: {"hour": 11, "minute": 13}
